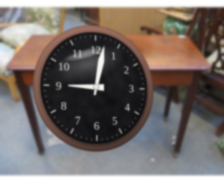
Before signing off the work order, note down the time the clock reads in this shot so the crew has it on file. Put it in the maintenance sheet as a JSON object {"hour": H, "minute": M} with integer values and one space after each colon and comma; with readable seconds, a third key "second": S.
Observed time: {"hour": 9, "minute": 2}
